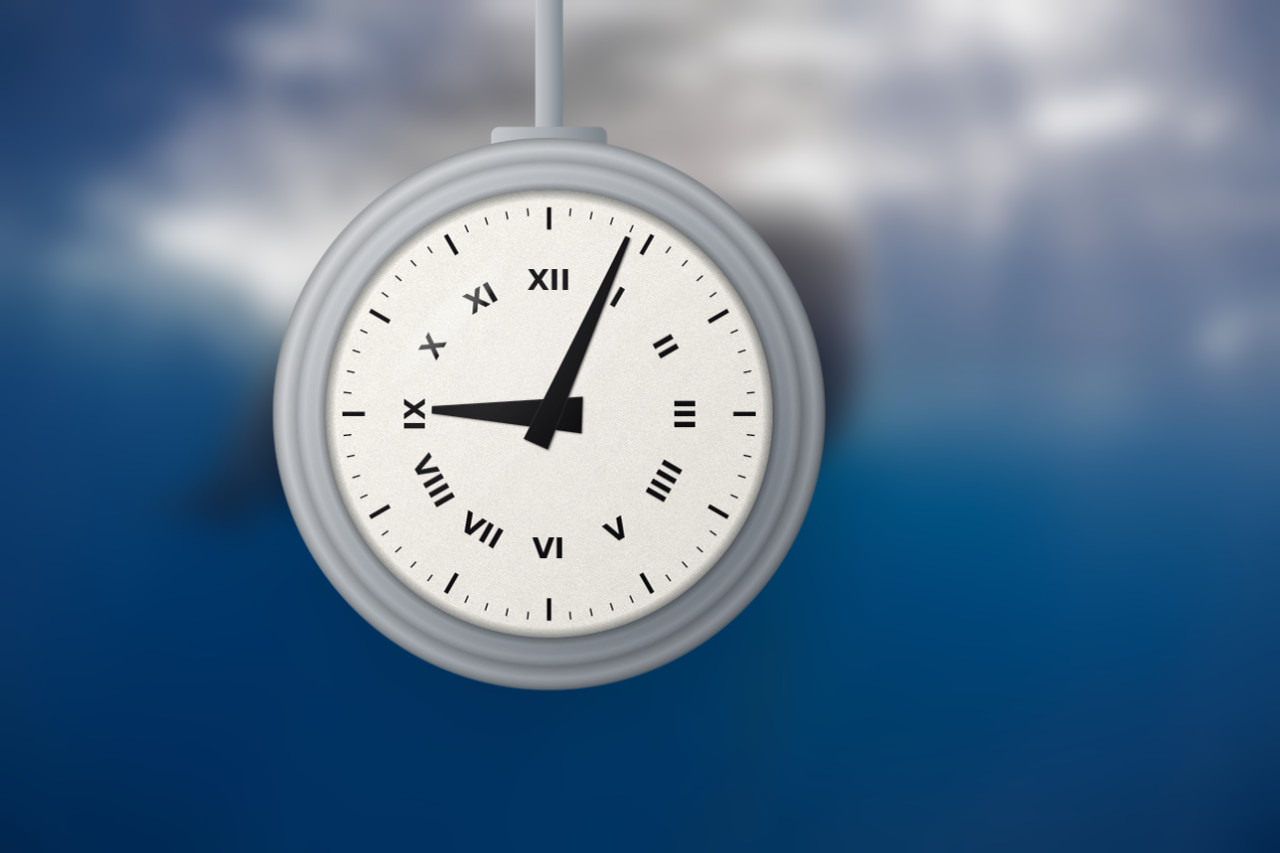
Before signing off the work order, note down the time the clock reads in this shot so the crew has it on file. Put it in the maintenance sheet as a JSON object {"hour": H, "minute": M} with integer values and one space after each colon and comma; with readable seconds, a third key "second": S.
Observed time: {"hour": 9, "minute": 4}
